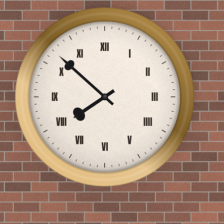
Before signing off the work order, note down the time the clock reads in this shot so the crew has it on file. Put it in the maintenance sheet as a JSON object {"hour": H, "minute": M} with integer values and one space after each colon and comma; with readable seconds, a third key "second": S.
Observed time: {"hour": 7, "minute": 52}
